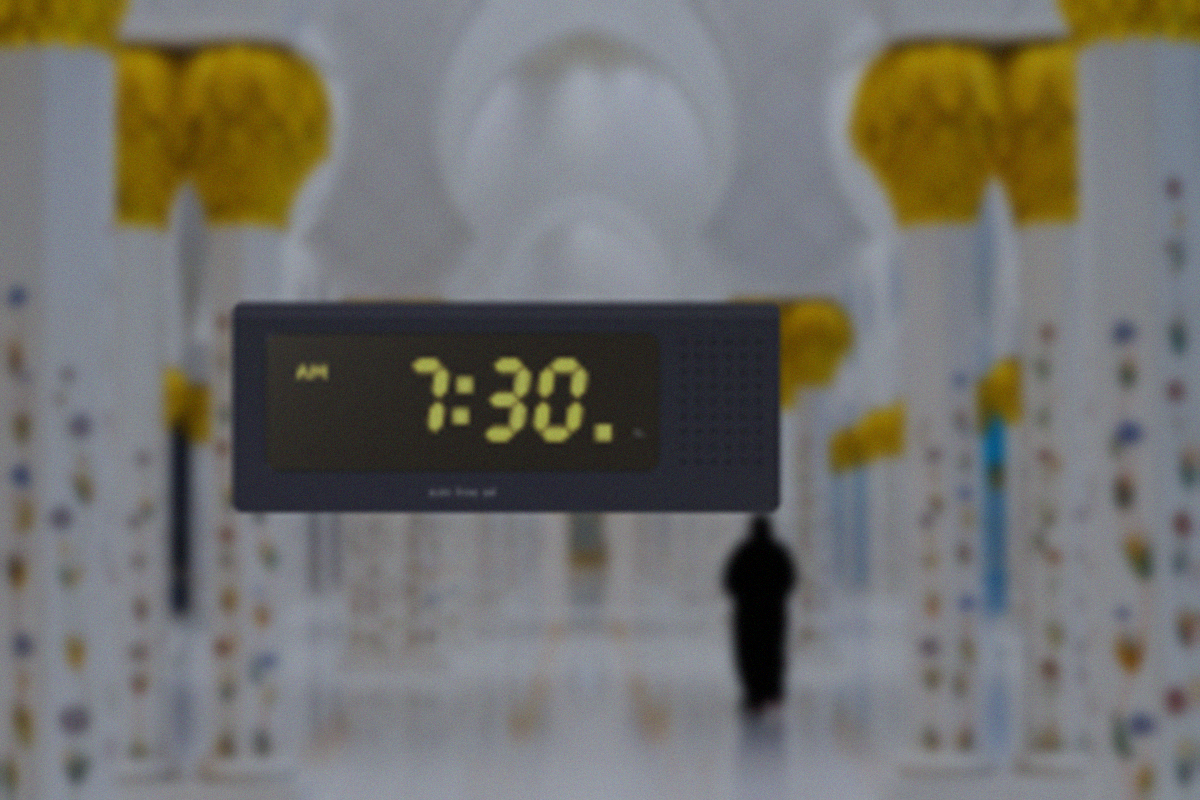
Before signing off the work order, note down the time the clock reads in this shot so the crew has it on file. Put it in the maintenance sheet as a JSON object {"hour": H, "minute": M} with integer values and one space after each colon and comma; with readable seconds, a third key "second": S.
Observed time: {"hour": 7, "minute": 30}
